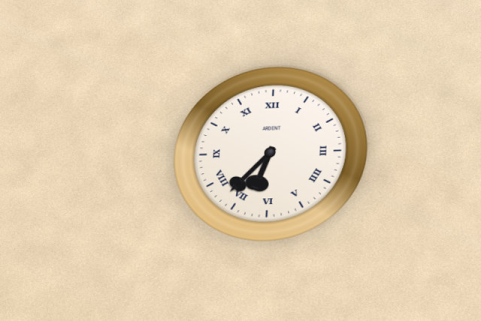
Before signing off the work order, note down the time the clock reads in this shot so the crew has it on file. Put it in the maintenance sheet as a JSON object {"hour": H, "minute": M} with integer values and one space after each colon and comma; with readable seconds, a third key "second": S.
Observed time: {"hour": 6, "minute": 37}
